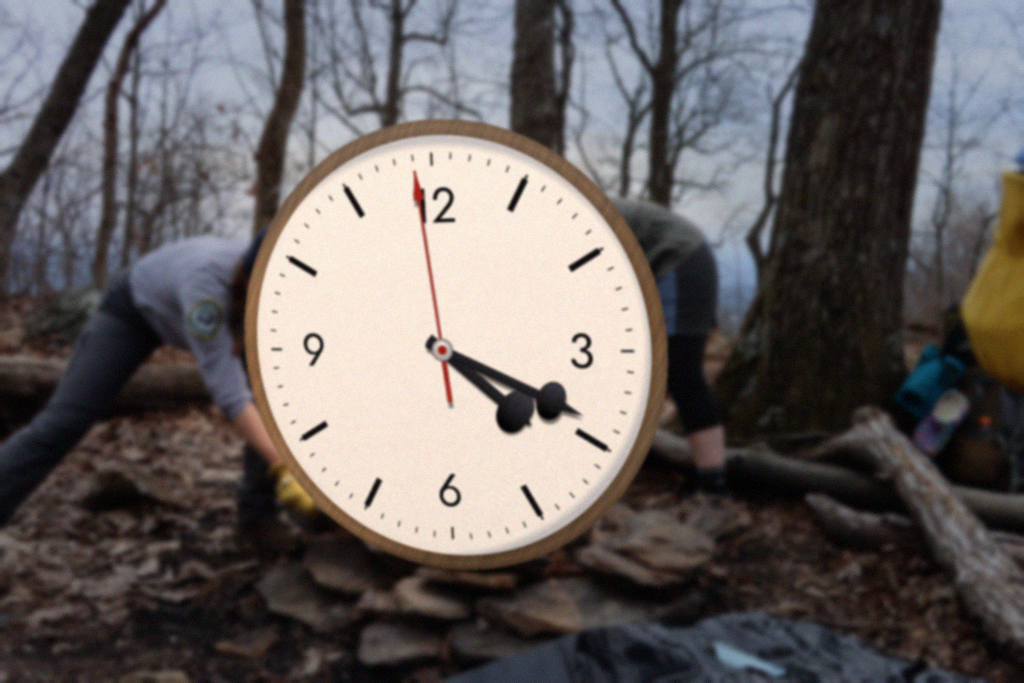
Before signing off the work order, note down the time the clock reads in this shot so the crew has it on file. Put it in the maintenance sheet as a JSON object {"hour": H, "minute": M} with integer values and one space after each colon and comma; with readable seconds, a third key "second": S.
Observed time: {"hour": 4, "minute": 18, "second": 59}
